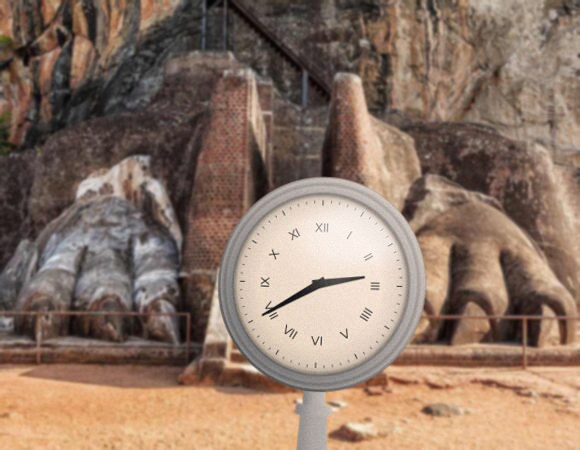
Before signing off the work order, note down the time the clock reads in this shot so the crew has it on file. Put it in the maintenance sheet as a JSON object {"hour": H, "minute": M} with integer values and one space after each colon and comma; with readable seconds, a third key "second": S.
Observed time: {"hour": 2, "minute": 40}
